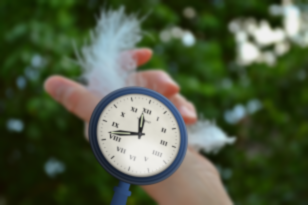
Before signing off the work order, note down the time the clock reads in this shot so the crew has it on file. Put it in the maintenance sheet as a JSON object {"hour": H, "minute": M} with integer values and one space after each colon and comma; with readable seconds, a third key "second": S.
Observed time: {"hour": 11, "minute": 42}
